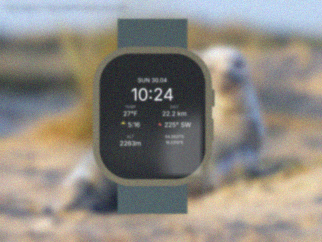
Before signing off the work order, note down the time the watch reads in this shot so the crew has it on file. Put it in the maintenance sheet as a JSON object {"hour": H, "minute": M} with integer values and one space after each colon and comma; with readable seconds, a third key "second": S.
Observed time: {"hour": 10, "minute": 24}
